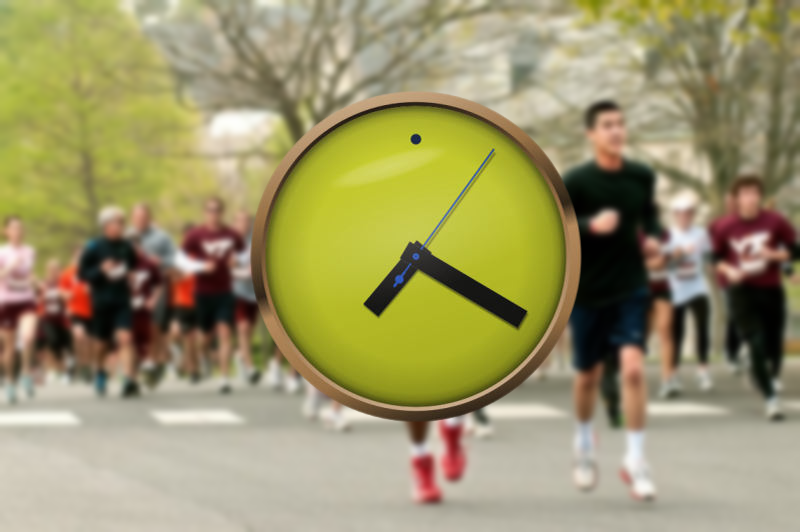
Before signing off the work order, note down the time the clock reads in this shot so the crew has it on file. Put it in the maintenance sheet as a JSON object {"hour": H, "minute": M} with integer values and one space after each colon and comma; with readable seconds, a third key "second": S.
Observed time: {"hour": 7, "minute": 20, "second": 6}
